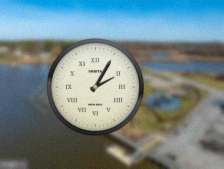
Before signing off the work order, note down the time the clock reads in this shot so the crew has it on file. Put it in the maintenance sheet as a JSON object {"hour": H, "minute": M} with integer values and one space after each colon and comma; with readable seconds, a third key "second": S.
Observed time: {"hour": 2, "minute": 5}
